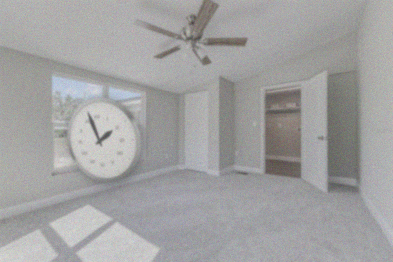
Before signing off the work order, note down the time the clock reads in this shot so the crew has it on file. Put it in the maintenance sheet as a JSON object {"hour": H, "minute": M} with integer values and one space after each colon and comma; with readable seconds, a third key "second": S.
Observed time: {"hour": 1, "minute": 57}
